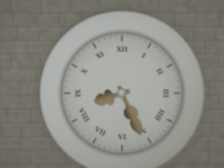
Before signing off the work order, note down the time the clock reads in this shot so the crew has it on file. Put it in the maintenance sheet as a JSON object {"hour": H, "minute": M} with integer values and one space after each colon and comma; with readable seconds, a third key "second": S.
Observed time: {"hour": 8, "minute": 26}
